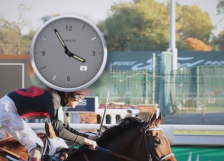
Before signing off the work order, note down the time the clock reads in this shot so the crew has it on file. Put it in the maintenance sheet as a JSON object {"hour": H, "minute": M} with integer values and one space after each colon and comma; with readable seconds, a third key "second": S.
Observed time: {"hour": 3, "minute": 55}
